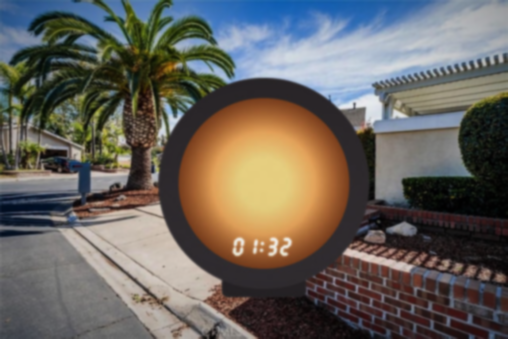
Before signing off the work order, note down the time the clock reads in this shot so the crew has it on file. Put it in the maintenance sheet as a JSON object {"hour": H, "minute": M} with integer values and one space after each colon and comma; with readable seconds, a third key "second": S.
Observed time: {"hour": 1, "minute": 32}
